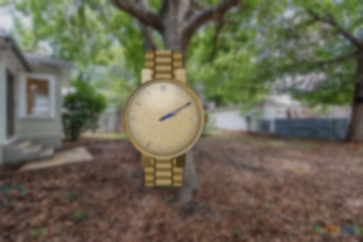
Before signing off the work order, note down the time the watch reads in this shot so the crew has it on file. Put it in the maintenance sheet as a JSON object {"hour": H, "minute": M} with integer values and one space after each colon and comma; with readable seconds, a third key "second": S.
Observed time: {"hour": 2, "minute": 10}
